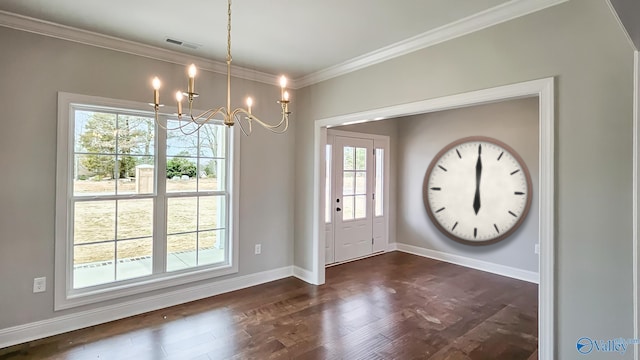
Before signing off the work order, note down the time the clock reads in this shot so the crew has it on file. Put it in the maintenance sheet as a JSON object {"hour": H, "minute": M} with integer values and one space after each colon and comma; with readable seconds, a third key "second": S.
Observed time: {"hour": 6, "minute": 0}
